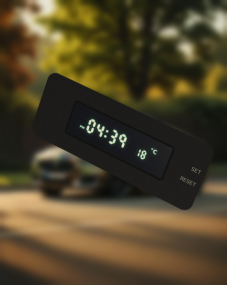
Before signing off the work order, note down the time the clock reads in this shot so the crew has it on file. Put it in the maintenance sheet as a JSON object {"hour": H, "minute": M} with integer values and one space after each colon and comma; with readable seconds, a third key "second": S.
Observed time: {"hour": 4, "minute": 39}
